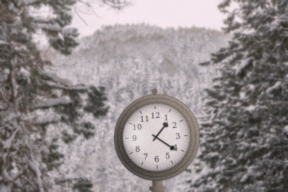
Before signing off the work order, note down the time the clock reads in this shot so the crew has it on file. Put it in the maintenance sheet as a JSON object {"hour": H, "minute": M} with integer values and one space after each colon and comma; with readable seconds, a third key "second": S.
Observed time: {"hour": 1, "minute": 21}
